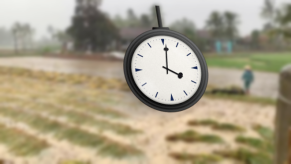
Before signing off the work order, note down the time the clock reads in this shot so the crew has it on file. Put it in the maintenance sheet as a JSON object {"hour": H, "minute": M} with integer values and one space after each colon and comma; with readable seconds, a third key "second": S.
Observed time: {"hour": 4, "minute": 1}
